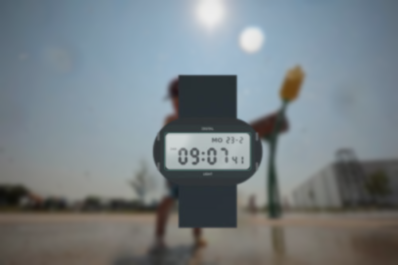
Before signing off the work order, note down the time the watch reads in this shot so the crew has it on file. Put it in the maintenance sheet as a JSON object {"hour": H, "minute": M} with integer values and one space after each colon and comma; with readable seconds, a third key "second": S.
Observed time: {"hour": 9, "minute": 7}
